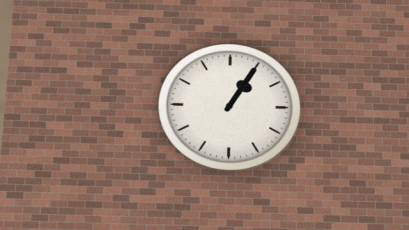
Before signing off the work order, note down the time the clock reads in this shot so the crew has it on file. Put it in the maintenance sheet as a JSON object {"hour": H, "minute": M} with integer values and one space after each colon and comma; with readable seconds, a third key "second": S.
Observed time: {"hour": 1, "minute": 5}
